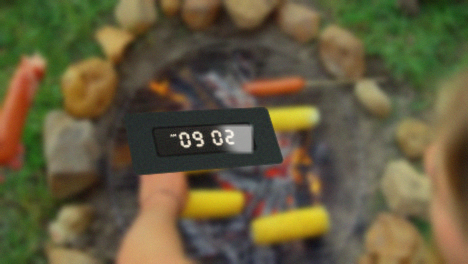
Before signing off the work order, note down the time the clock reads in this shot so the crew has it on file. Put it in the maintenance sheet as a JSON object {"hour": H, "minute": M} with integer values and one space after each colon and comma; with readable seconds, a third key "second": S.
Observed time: {"hour": 9, "minute": 2}
